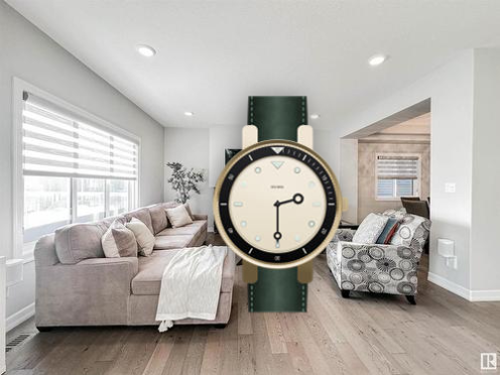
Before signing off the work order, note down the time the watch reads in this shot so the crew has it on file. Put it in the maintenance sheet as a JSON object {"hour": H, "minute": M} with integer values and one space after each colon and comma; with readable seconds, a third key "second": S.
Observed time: {"hour": 2, "minute": 30}
